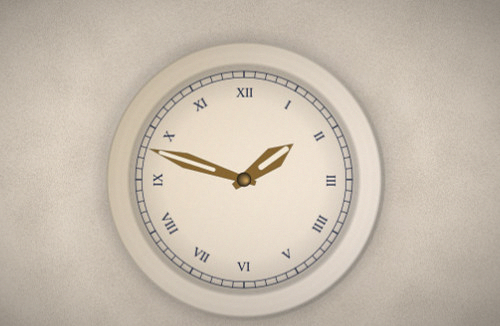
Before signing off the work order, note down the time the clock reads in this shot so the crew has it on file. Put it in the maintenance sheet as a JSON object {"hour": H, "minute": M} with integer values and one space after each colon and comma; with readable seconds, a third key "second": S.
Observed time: {"hour": 1, "minute": 48}
